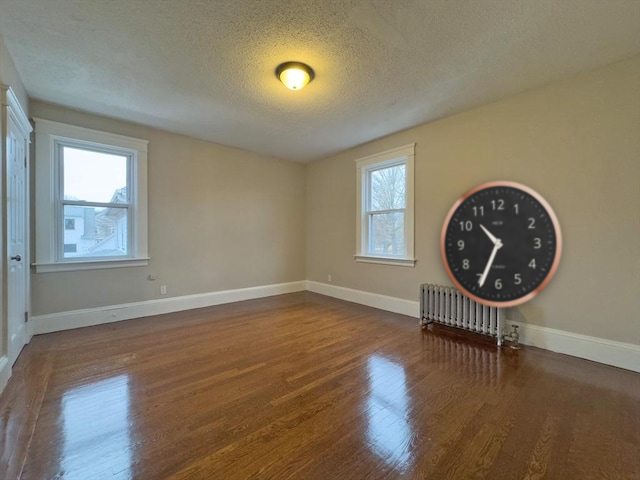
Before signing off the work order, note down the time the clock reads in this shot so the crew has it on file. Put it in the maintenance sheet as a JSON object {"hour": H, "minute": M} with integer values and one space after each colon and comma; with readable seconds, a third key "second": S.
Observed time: {"hour": 10, "minute": 34}
